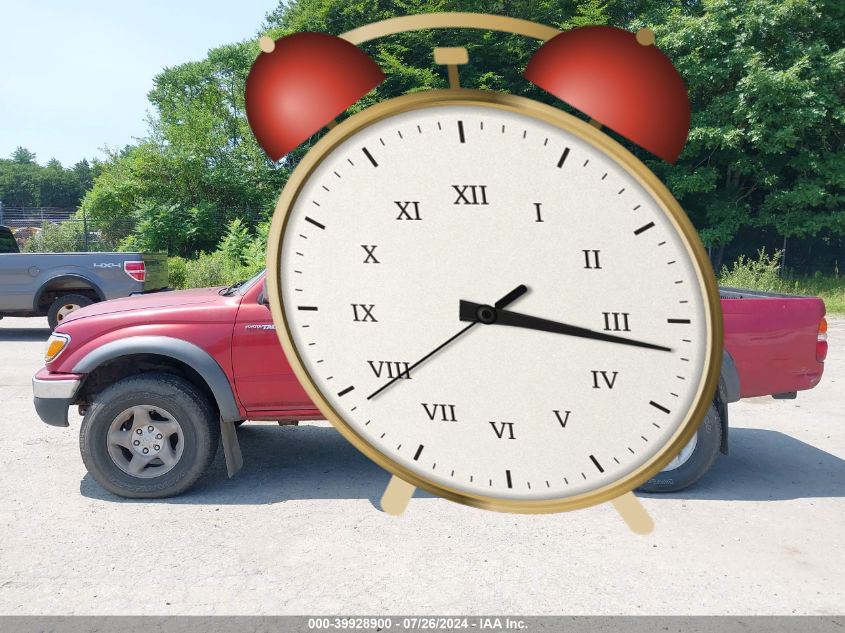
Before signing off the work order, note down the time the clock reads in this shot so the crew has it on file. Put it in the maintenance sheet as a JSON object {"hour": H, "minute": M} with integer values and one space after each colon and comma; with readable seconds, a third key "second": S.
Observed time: {"hour": 3, "minute": 16, "second": 39}
